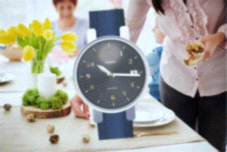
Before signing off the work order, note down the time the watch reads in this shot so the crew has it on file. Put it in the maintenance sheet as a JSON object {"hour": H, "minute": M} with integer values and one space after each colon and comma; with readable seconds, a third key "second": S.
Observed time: {"hour": 10, "minute": 16}
